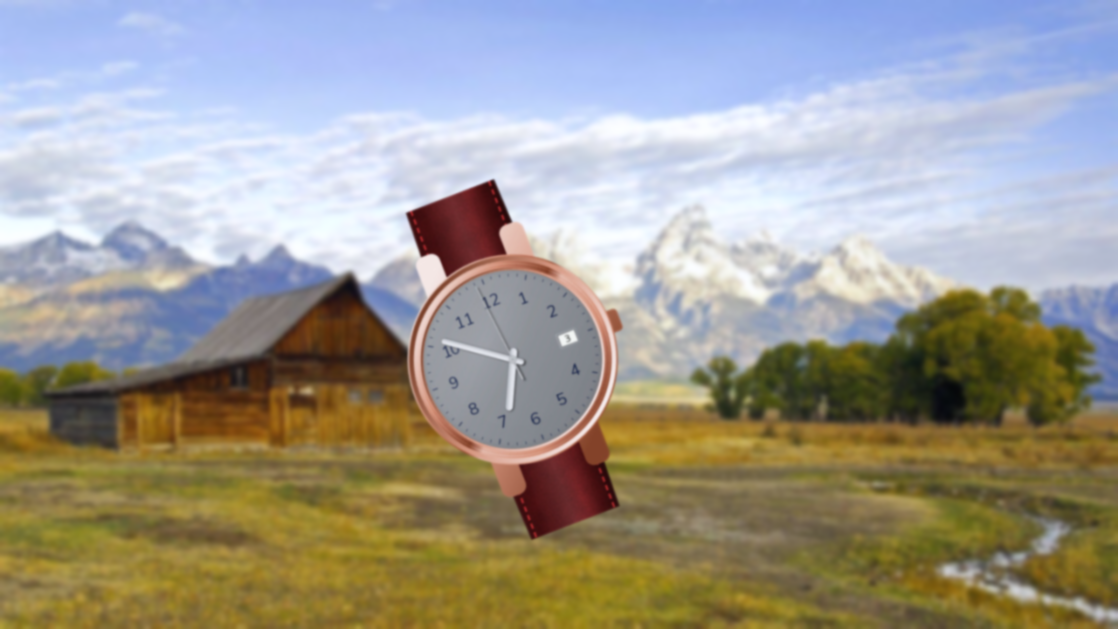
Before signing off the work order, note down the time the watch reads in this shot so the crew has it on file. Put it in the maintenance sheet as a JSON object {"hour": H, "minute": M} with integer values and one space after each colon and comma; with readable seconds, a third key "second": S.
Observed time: {"hour": 6, "minute": 50, "second": 59}
